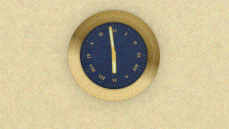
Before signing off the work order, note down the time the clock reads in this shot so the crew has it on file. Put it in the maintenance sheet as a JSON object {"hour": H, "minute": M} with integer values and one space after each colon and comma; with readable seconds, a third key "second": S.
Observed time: {"hour": 5, "minute": 59}
